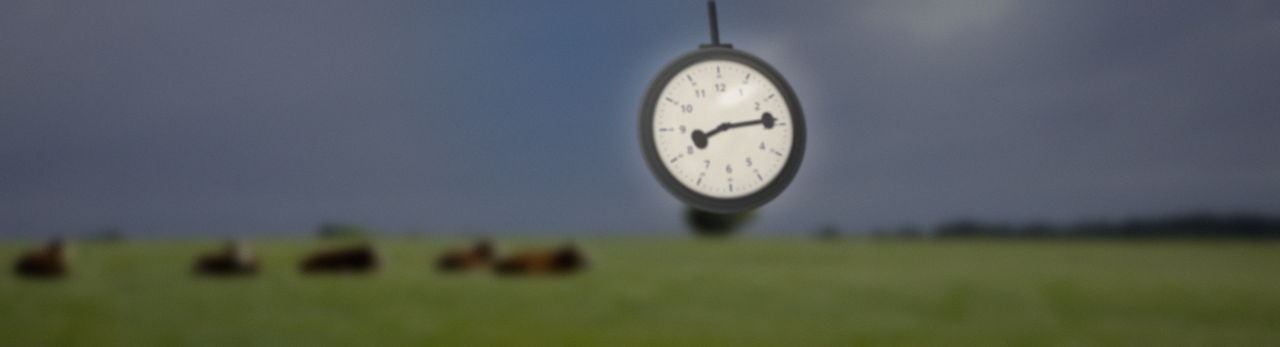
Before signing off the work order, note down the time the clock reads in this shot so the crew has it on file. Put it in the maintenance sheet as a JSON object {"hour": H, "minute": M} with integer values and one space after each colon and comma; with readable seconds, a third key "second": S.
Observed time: {"hour": 8, "minute": 14}
